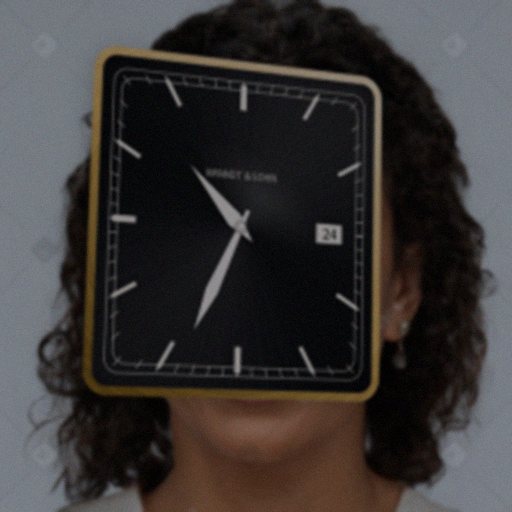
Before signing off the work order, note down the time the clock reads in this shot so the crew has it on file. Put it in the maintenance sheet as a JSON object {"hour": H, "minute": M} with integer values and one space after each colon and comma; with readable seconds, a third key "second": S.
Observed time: {"hour": 10, "minute": 34}
